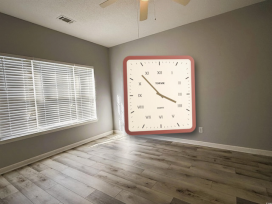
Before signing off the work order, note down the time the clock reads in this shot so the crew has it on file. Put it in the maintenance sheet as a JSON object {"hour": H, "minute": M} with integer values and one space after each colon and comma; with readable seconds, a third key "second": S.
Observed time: {"hour": 3, "minute": 53}
